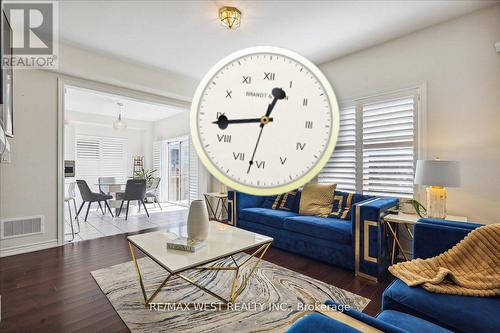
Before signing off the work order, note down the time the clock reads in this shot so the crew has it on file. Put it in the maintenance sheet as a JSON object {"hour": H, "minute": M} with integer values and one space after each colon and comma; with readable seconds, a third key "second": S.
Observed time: {"hour": 12, "minute": 43, "second": 32}
